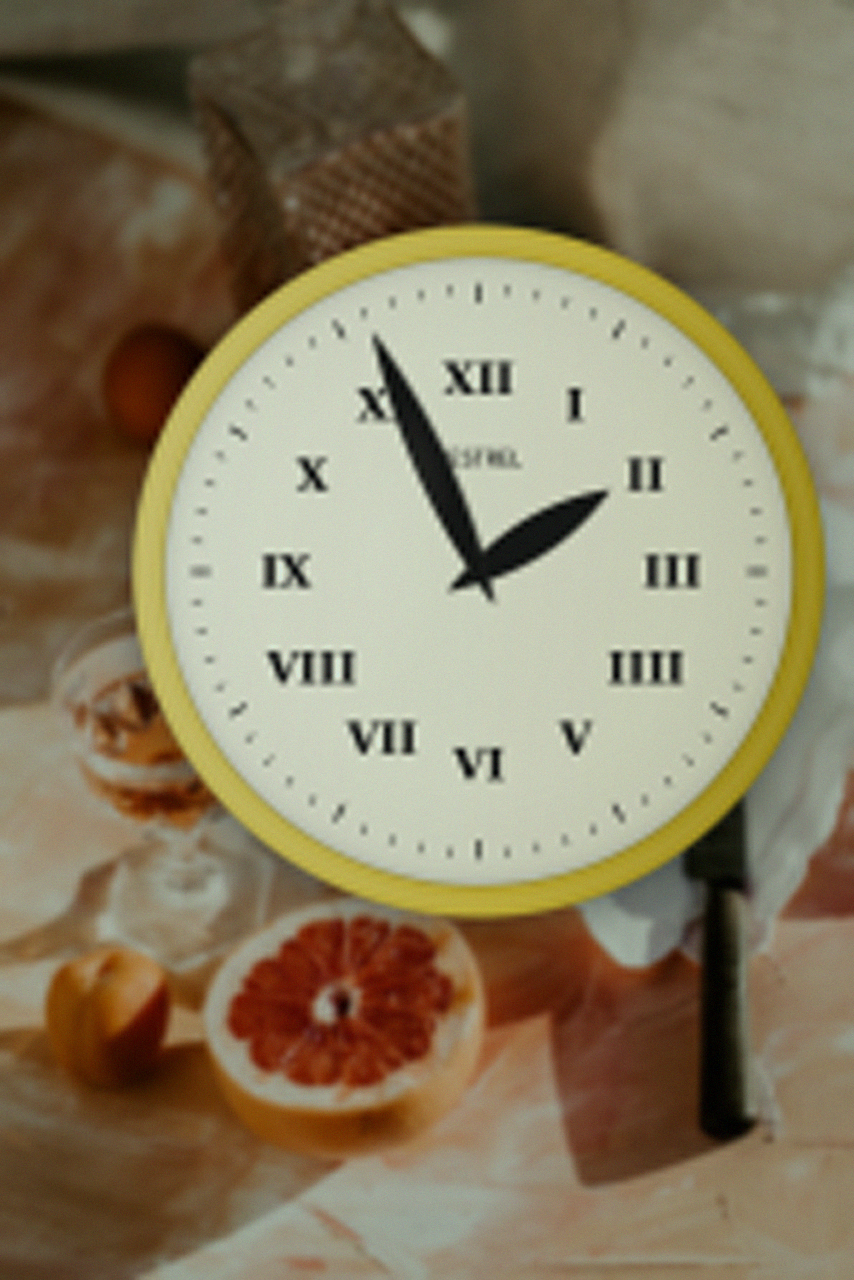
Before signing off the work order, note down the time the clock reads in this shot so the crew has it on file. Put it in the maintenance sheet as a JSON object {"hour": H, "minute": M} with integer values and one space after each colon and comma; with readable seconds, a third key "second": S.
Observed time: {"hour": 1, "minute": 56}
